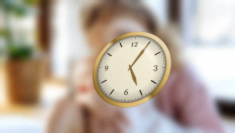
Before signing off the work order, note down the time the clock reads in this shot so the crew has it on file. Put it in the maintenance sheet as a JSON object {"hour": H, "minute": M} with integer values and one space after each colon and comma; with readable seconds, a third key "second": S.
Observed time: {"hour": 5, "minute": 5}
